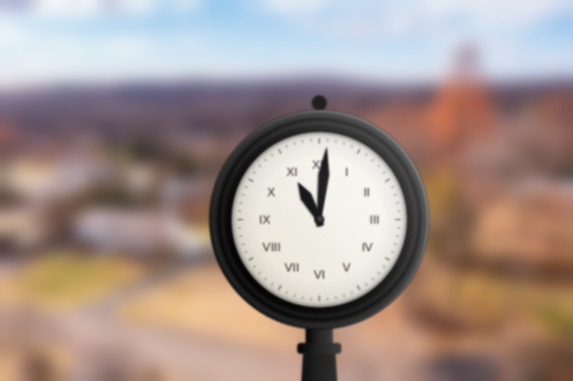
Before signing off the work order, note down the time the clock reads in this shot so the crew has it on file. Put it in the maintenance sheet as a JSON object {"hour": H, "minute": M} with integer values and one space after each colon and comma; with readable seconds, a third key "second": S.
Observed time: {"hour": 11, "minute": 1}
